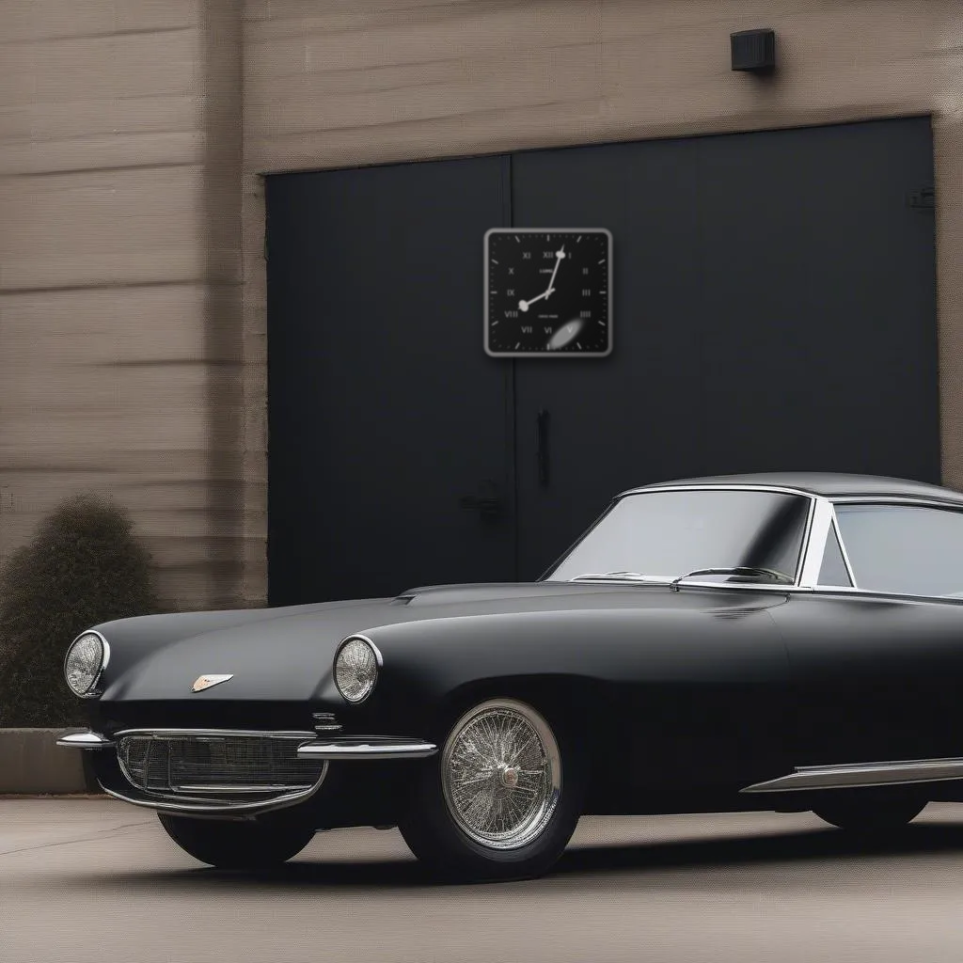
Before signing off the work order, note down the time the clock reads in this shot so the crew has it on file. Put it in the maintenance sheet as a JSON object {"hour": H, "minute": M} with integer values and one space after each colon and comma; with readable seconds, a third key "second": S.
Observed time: {"hour": 8, "minute": 3}
